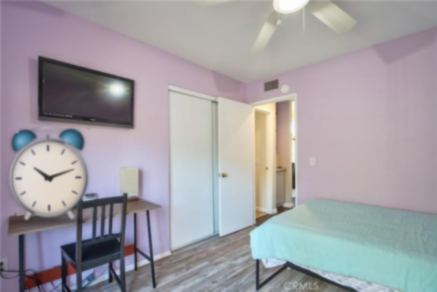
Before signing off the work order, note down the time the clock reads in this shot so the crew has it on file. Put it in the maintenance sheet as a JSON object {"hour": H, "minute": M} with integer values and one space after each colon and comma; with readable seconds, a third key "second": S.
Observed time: {"hour": 10, "minute": 12}
